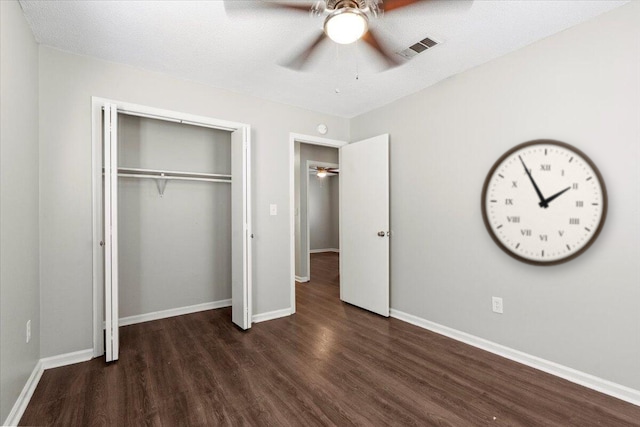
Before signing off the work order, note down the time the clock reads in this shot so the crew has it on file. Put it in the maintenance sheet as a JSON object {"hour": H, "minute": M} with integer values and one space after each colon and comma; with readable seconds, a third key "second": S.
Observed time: {"hour": 1, "minute": 55}
